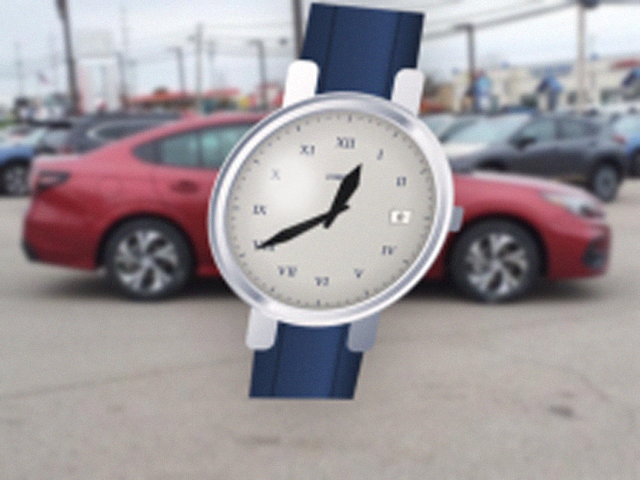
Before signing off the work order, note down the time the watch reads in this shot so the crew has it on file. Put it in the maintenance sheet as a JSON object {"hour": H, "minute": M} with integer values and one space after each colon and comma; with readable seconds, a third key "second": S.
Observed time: {"hour": 12, "minute": 40}
